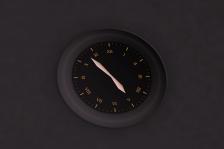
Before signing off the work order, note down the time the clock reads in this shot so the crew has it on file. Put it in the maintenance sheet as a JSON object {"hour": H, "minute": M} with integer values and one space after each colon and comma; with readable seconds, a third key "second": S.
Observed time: {"hour": 4, "minute": 53}
